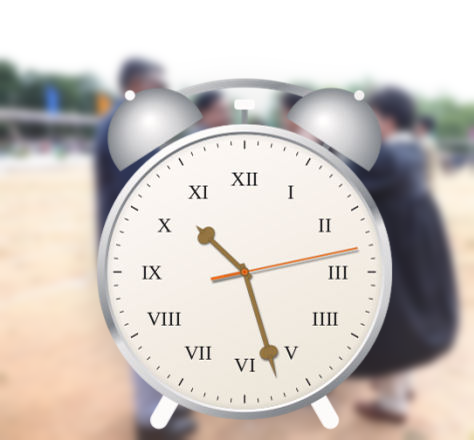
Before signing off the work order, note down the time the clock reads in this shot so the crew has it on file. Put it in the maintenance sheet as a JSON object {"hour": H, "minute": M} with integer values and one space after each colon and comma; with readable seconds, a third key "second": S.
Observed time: {"hour": 10, "minute": 27, "second": 13}
